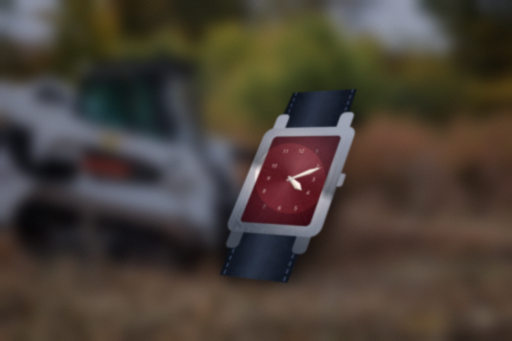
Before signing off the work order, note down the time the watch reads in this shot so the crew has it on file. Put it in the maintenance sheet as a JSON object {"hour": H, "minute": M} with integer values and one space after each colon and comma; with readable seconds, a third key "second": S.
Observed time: {"hour": 4, "minute": 11}
